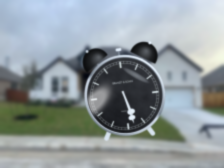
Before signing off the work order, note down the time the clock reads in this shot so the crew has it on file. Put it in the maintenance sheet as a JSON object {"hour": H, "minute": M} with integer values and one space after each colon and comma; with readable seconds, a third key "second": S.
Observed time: {"hour": 5, "minute": 28}
